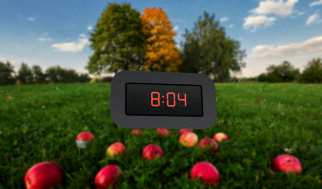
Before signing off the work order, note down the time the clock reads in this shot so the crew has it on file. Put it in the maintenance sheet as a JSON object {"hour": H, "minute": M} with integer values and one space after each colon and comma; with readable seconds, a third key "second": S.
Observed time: {"hour": 8, "minute": 4}
